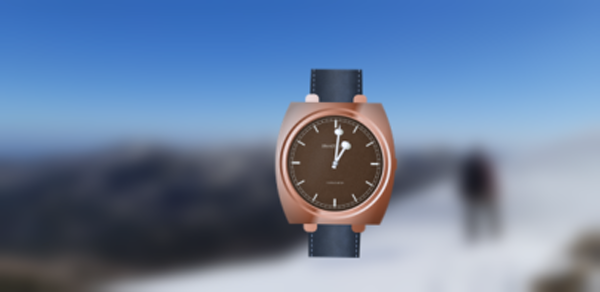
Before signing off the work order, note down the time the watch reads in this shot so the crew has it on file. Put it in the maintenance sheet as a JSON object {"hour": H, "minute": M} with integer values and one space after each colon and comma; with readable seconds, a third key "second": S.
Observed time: {"hour": 1, "minute": 1}
